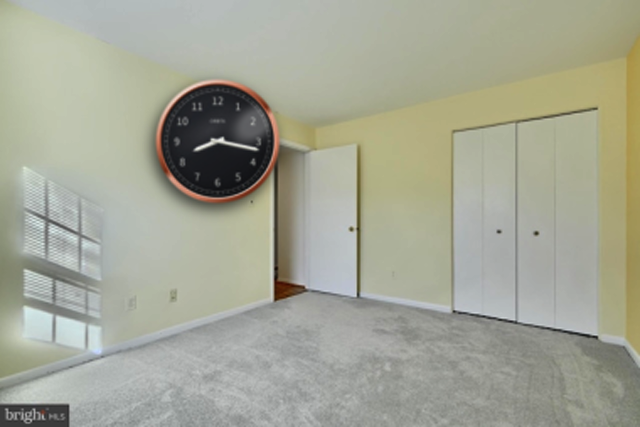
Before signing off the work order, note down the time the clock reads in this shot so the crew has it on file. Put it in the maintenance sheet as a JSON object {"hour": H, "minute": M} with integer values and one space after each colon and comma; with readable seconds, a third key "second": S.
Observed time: {"hour": 8, "minute": 17}
